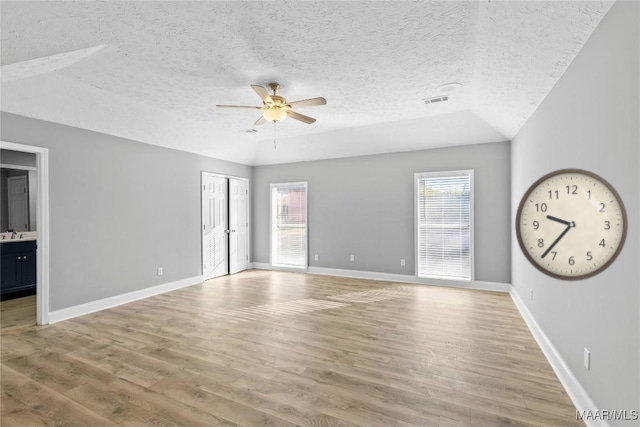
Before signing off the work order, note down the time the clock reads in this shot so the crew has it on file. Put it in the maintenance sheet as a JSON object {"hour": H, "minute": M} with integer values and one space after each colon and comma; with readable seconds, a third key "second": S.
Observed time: {"hour": 9, "minute": 37}
